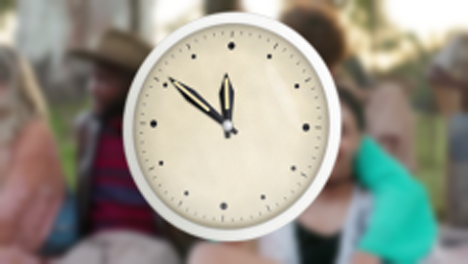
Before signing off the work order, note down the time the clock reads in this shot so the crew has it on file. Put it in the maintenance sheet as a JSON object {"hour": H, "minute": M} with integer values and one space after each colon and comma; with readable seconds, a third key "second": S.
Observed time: {"hour": 11, "minute": 51}
